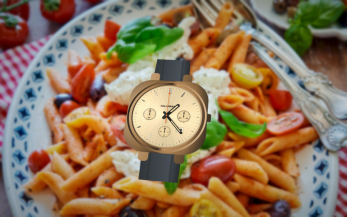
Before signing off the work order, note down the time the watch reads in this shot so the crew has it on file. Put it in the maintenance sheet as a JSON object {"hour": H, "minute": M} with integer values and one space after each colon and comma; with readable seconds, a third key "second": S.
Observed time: {"hour": 1, "minute": 23}
